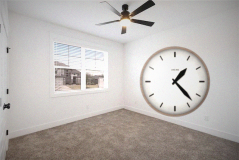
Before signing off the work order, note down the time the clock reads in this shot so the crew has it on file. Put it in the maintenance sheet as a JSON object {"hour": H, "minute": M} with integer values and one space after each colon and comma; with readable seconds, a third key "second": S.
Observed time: {"hour": 1, "minute": 23}
